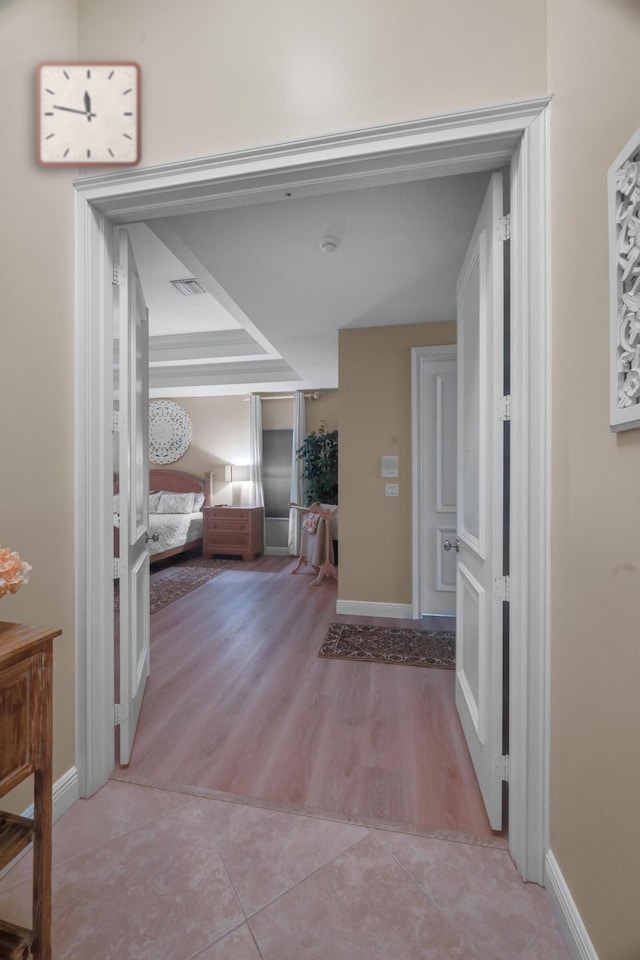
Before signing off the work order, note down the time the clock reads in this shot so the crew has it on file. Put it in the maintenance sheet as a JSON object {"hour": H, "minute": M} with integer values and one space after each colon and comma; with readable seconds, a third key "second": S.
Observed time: {"hour": 11, "minute": 47}
